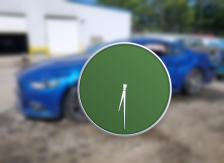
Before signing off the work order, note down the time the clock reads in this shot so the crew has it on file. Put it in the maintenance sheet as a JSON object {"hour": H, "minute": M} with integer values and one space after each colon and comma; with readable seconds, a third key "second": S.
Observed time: {"hour": 6, "minute": 30}
